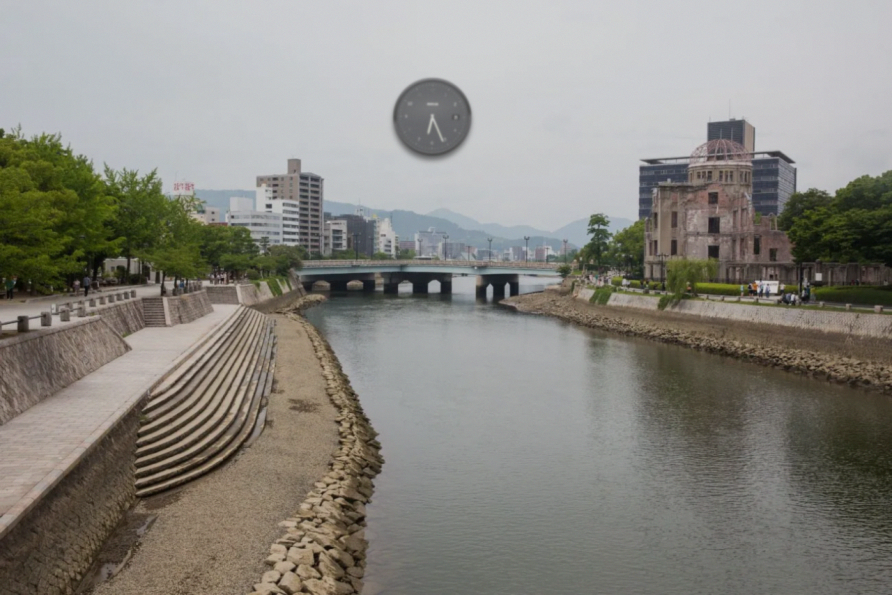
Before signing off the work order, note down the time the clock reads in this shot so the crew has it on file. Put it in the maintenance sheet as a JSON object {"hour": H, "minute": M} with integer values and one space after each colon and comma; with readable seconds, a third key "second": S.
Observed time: {"hour": 6, "minute": 26}
